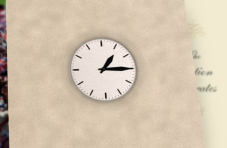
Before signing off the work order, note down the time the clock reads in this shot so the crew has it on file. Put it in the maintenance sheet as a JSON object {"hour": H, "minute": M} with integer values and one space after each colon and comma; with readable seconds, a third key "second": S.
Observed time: {"hour": 1, "minute": 15}
